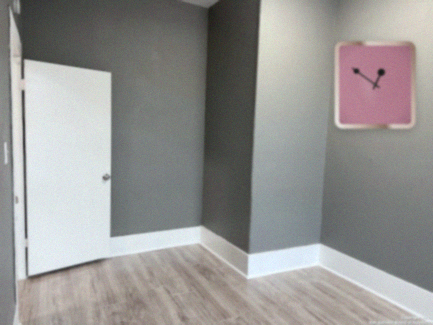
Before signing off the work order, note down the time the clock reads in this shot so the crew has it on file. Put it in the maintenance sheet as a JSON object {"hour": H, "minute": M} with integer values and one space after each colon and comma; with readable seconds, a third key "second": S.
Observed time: {"hour": 12, "minute": 51}
